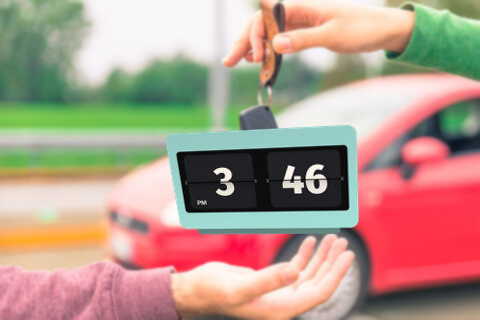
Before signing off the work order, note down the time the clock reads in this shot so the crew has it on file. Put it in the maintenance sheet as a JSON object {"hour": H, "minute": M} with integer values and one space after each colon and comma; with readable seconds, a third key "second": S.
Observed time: {"hour": 3, "minute": 46}
